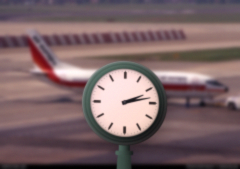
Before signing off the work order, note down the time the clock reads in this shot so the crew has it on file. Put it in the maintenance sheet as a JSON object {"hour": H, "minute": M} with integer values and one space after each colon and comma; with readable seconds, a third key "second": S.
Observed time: {"hour": 2, "minute": 13}
